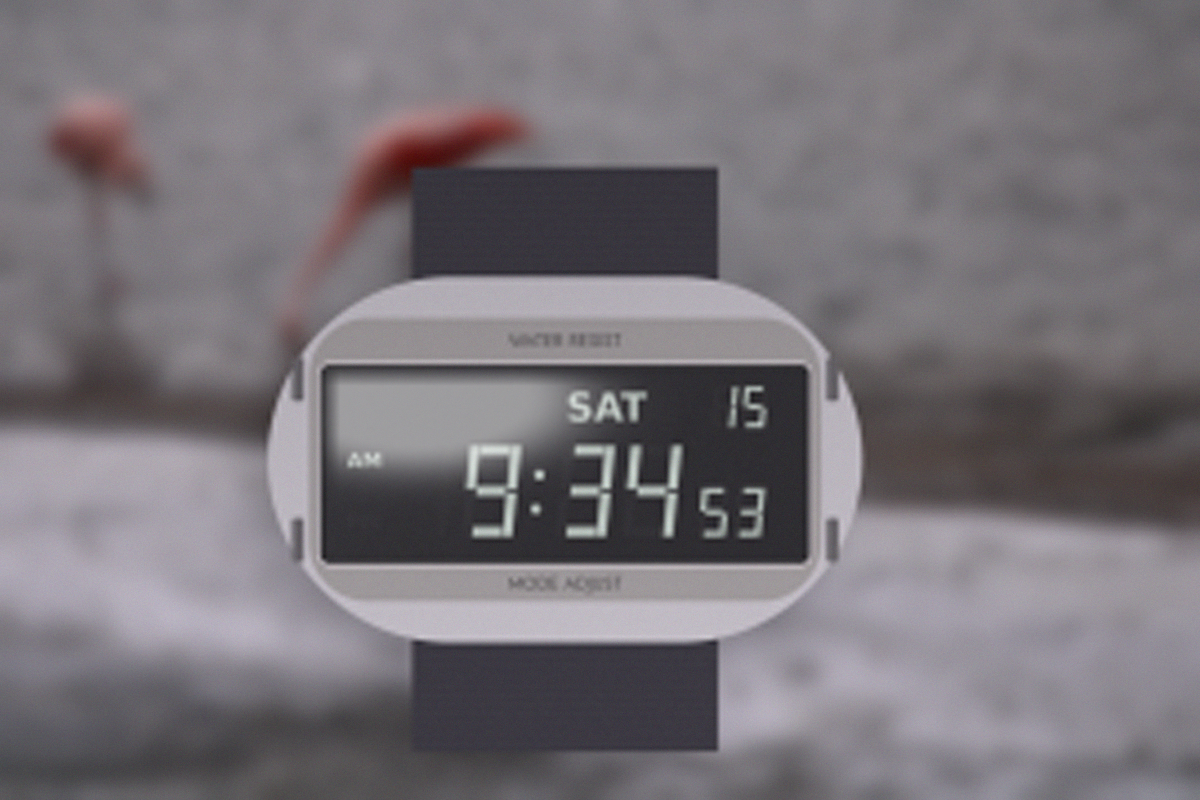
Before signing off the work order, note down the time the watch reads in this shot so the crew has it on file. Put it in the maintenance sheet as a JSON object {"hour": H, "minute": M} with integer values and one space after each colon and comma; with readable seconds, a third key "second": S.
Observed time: {"hour": 9, "minute": 34, "second": 53}
